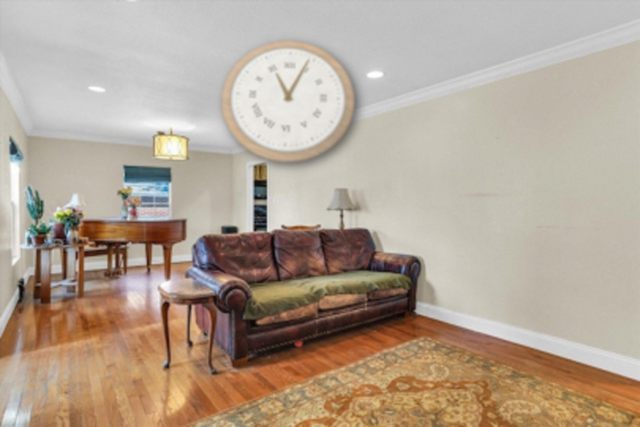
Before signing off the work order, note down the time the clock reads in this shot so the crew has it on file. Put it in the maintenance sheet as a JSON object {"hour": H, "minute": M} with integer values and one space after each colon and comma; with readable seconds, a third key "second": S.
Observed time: {"hour": 11, "minute": 4}
